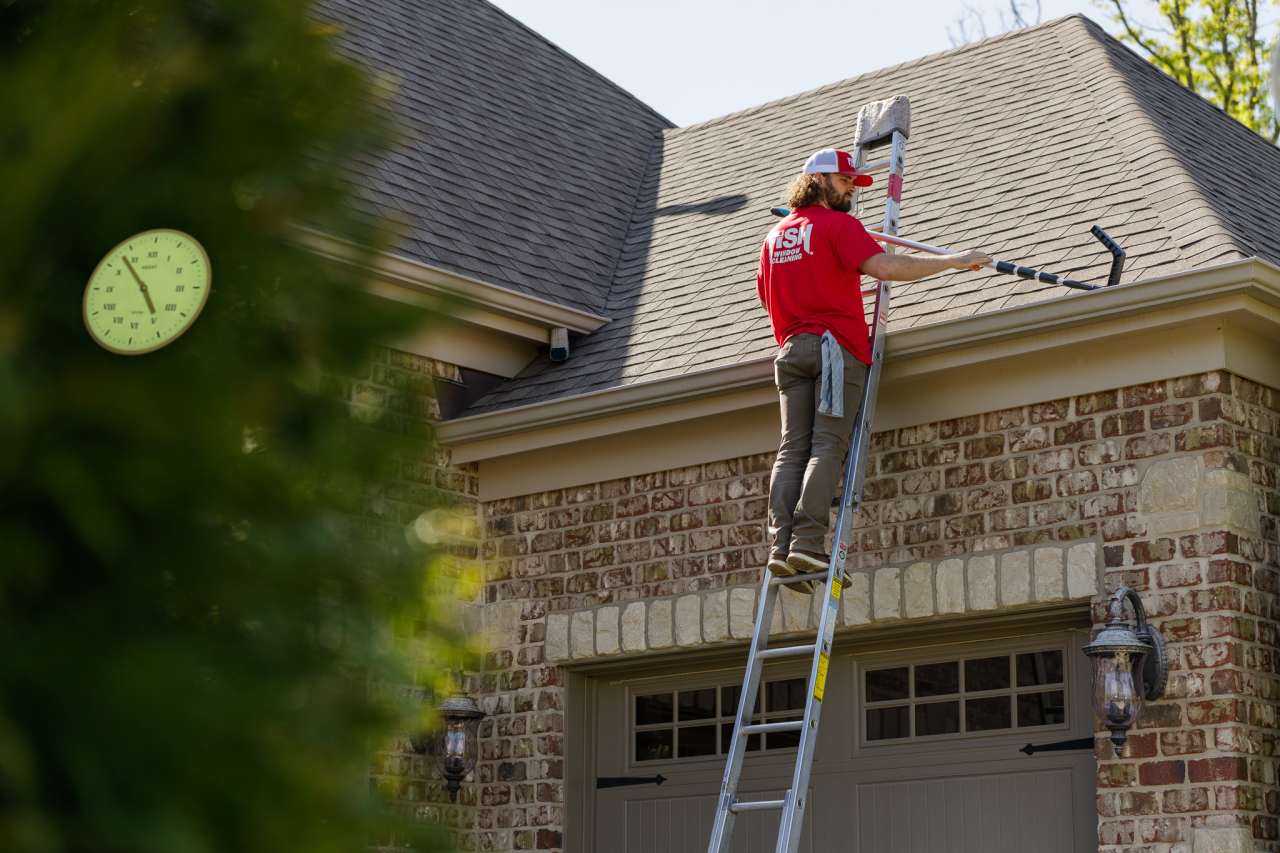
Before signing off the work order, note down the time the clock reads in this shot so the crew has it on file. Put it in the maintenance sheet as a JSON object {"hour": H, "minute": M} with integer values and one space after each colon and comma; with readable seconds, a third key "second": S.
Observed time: {"hour": 4, "minute": 53}
